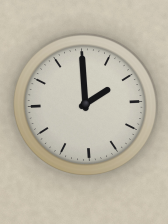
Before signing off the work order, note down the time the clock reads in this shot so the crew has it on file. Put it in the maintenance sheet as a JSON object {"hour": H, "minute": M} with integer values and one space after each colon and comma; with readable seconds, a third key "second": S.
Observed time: {"hour": 2, "minute": 0}
